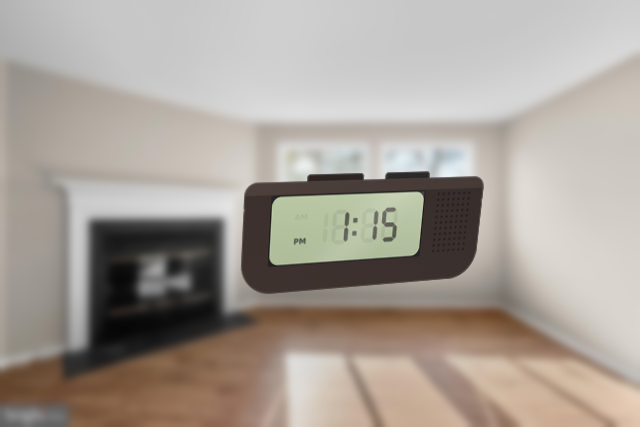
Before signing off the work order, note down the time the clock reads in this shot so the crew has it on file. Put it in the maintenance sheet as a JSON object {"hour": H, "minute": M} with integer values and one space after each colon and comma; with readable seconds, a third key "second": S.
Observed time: {"hour": 1, "minute": 15}
